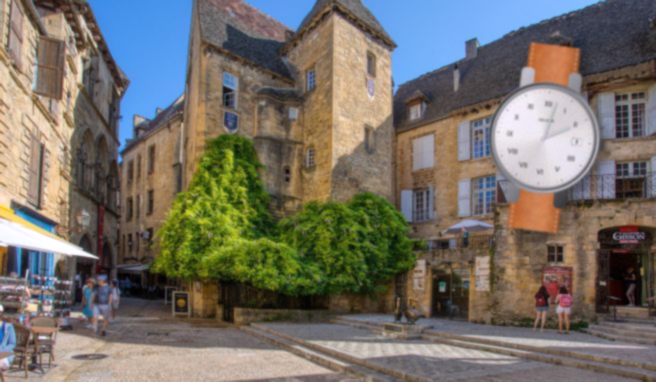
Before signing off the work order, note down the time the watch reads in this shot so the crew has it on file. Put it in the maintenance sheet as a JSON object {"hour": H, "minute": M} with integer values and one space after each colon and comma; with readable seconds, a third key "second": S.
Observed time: {"hour": 2, "minute": 2}
